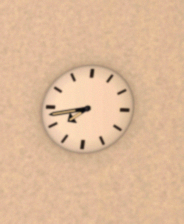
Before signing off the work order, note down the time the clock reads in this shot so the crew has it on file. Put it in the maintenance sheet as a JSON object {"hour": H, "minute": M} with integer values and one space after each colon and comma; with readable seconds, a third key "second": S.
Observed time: {"hour": 7, "minute": 43}
